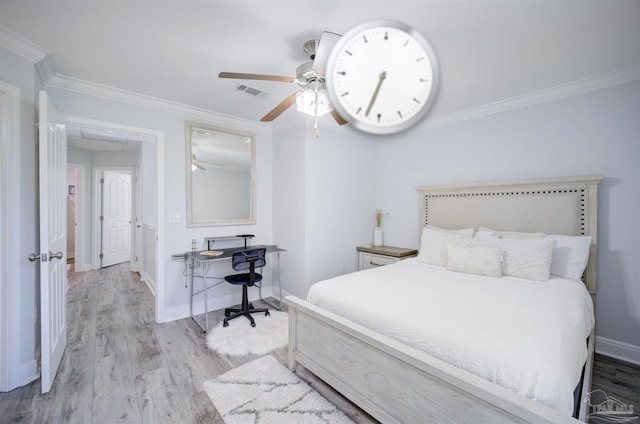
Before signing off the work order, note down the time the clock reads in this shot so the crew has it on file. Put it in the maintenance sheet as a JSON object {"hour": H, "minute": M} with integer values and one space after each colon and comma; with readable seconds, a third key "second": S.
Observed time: {"hour": 6, "minute": 33}
